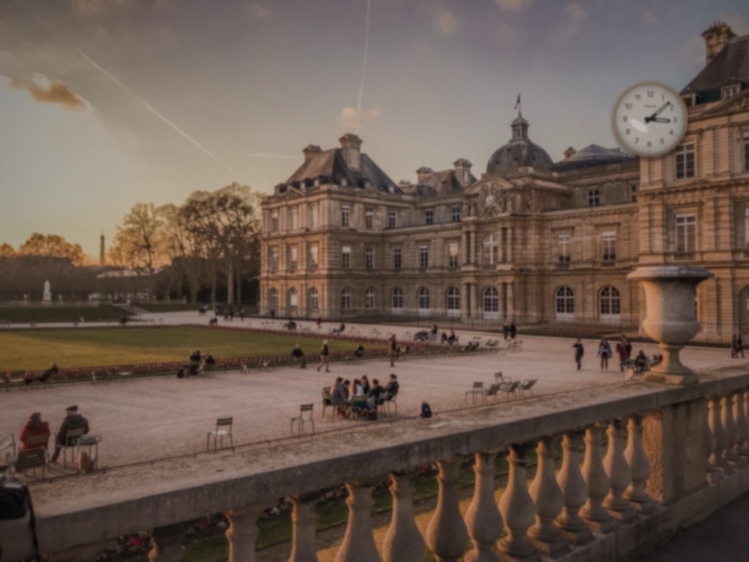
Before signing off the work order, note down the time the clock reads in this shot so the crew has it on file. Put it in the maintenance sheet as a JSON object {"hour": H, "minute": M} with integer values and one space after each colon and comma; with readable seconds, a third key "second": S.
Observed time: {"hour": 3, "minute": 8}
